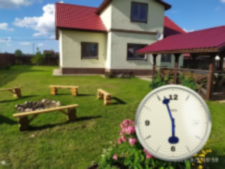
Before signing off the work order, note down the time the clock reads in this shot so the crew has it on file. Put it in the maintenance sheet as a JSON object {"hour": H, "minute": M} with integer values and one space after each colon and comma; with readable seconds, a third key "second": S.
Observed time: {"hour": 5, "minute": 57}
